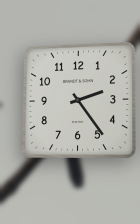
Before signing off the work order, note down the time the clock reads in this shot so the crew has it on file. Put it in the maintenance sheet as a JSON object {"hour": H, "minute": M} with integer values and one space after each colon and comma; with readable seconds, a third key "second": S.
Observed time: {"hour": 2, "minute": 24}
